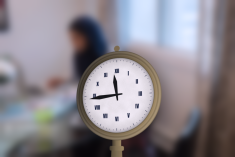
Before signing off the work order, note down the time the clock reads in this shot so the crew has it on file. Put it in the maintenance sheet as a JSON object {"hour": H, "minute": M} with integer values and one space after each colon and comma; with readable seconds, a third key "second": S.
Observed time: {"hour": 11, "minute": 44}
